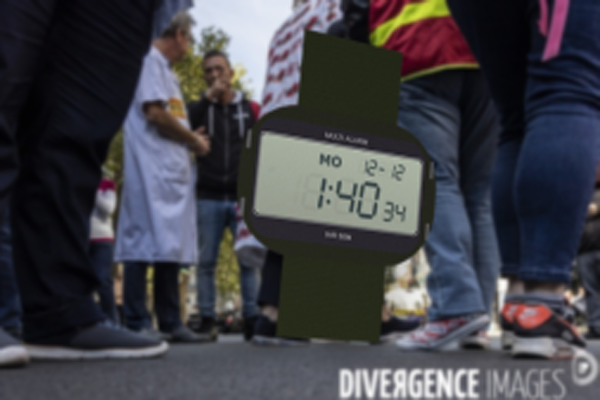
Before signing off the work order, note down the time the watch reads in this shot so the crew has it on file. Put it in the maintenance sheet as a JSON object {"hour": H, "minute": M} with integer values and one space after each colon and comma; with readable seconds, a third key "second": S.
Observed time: {"hour": 1, "minute": 40, "second": 34}
